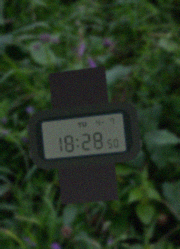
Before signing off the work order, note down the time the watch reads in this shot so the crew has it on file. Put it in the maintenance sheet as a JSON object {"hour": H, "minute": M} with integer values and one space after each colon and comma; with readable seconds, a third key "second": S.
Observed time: {"hour": 18, "minute": 28}
